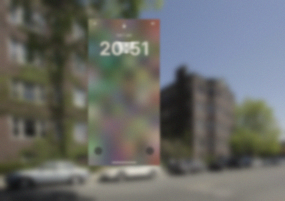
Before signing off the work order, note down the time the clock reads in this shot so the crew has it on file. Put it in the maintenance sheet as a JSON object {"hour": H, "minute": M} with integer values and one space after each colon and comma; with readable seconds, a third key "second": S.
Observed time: {"hour": 20, "minute": 51}
